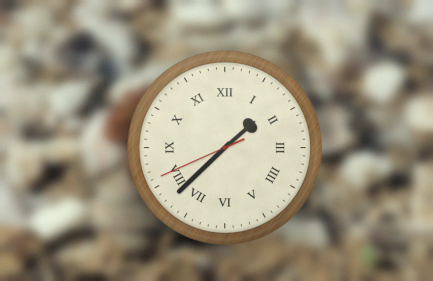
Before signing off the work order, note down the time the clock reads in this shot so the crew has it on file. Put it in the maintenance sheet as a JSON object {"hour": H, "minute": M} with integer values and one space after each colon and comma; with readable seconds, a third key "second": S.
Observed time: {"hour": 1, "minute": 37, "second": 41}
